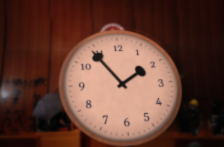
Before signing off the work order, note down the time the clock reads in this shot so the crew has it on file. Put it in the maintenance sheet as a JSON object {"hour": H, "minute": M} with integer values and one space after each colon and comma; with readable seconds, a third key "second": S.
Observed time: {"hour": 1, "minute": 54}
